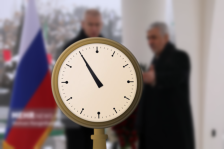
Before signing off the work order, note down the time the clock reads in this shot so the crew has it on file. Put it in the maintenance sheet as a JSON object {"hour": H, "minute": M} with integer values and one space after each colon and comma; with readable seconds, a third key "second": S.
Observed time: {"hour": 10, "minute": 55}
